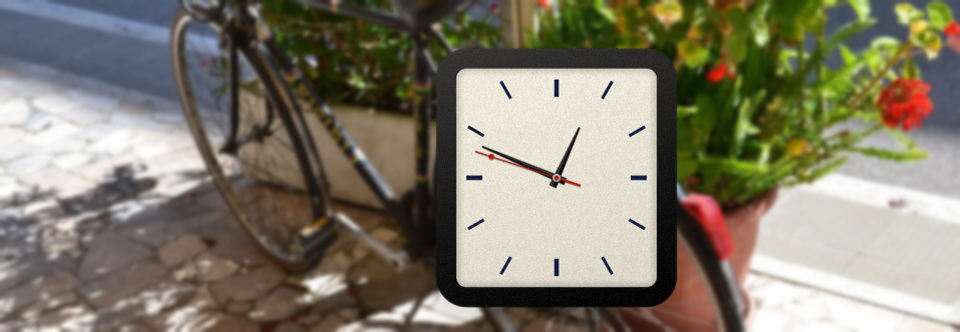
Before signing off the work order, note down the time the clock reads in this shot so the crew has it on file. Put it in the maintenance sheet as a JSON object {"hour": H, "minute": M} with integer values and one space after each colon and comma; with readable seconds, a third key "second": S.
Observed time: {"hour": 12, "minute": 48, "second": 48}
